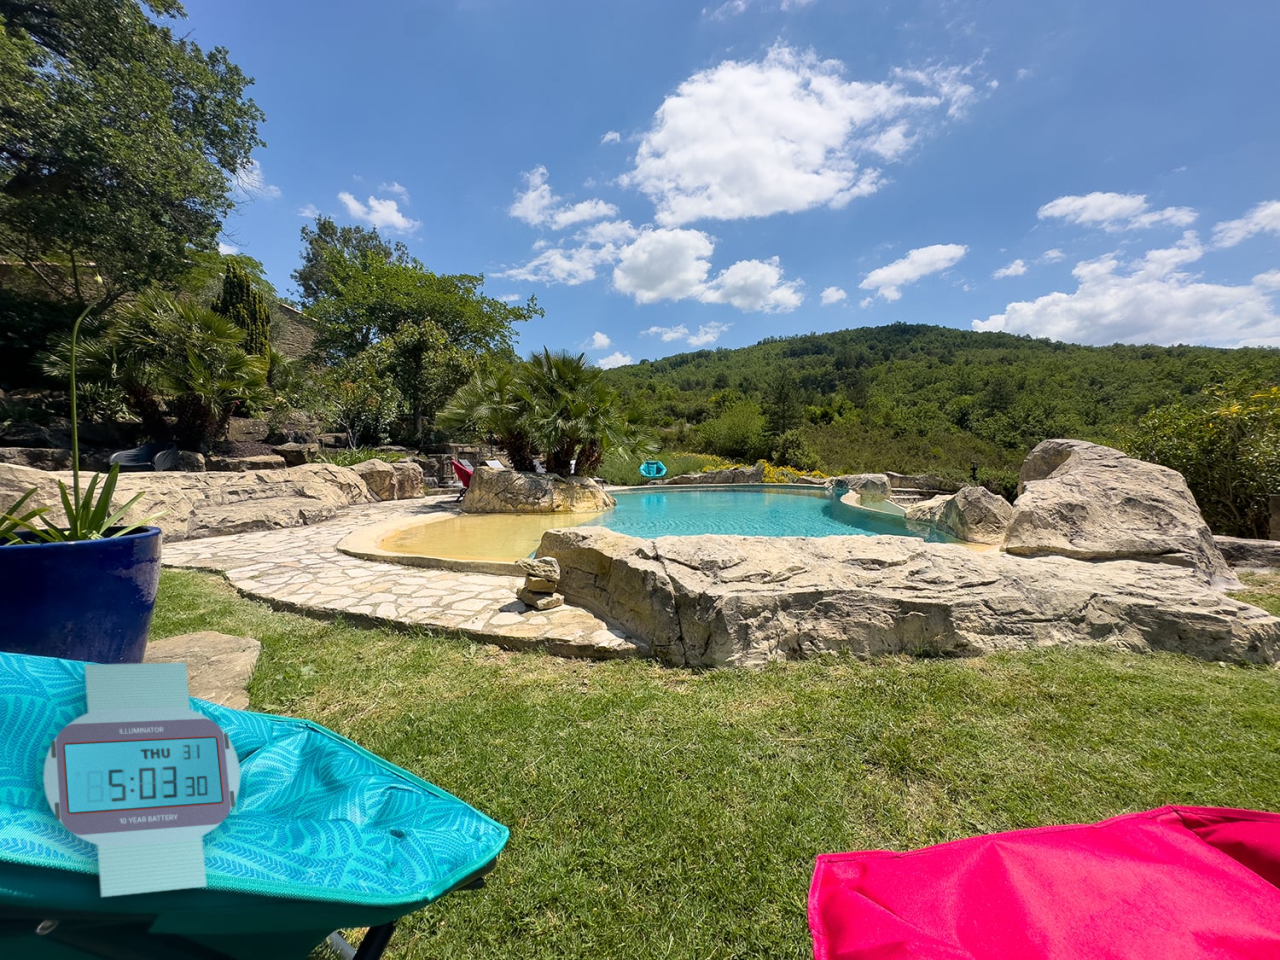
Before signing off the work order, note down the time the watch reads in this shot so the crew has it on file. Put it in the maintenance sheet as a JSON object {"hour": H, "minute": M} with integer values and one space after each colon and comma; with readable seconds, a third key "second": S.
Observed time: {"hour": 5, "minute": 3, "second": 30}
